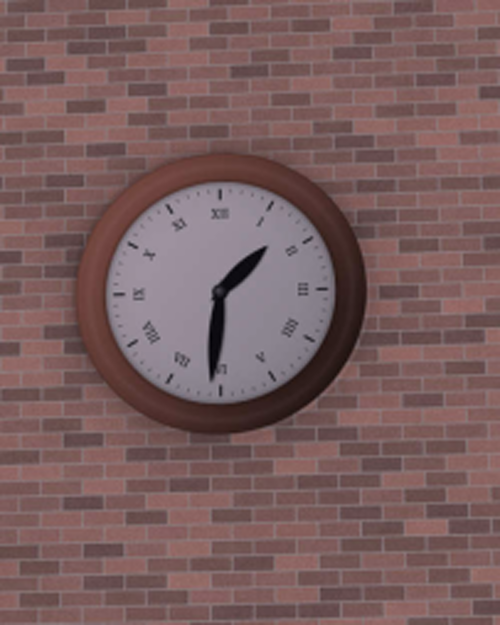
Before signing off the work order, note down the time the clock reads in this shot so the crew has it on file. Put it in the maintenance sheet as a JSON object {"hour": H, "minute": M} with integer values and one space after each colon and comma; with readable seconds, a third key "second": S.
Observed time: {"hour": 1, "minute": 31}
